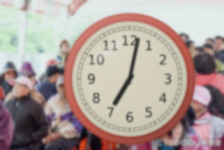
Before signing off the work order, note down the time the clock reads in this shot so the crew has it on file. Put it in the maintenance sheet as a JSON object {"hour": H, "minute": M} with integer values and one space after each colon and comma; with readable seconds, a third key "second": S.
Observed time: {"hour": 7, "minute": 2}
